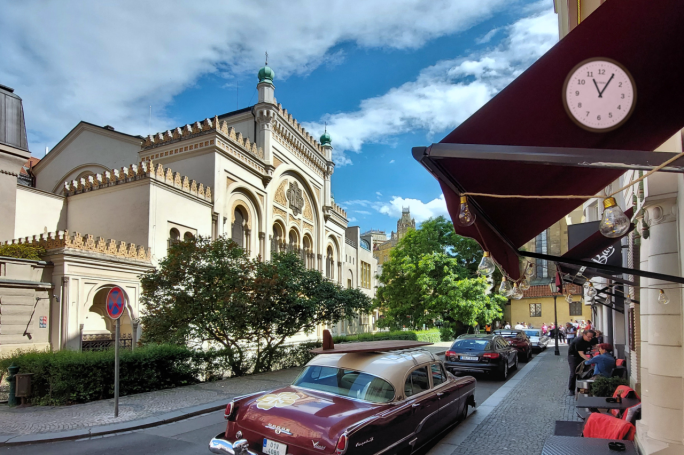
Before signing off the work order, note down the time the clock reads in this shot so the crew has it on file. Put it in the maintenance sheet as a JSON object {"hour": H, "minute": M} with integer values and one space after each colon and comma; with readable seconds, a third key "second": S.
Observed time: {"hour": 11, "minute": 5}
